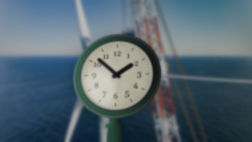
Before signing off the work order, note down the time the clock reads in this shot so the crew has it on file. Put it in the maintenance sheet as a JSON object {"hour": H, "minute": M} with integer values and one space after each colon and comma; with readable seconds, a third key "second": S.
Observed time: {"hour": 1, "minute": 52}
